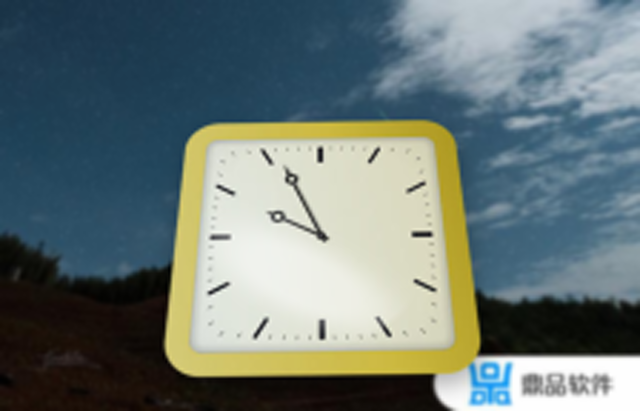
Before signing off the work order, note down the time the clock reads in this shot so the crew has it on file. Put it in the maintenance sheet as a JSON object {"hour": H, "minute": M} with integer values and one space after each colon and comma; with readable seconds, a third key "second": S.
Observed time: {"hour": 9, "minute": 56}
